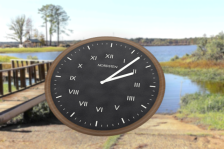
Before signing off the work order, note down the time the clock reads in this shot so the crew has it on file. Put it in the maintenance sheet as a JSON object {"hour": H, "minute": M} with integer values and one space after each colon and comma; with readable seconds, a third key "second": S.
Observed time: {"hour": 2, "minute": 7}
